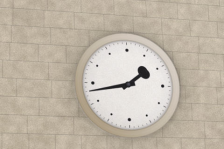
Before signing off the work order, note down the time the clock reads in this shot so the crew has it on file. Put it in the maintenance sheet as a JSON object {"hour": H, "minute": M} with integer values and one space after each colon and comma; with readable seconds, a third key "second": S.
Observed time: {"hour": 1, "minute": 43}
